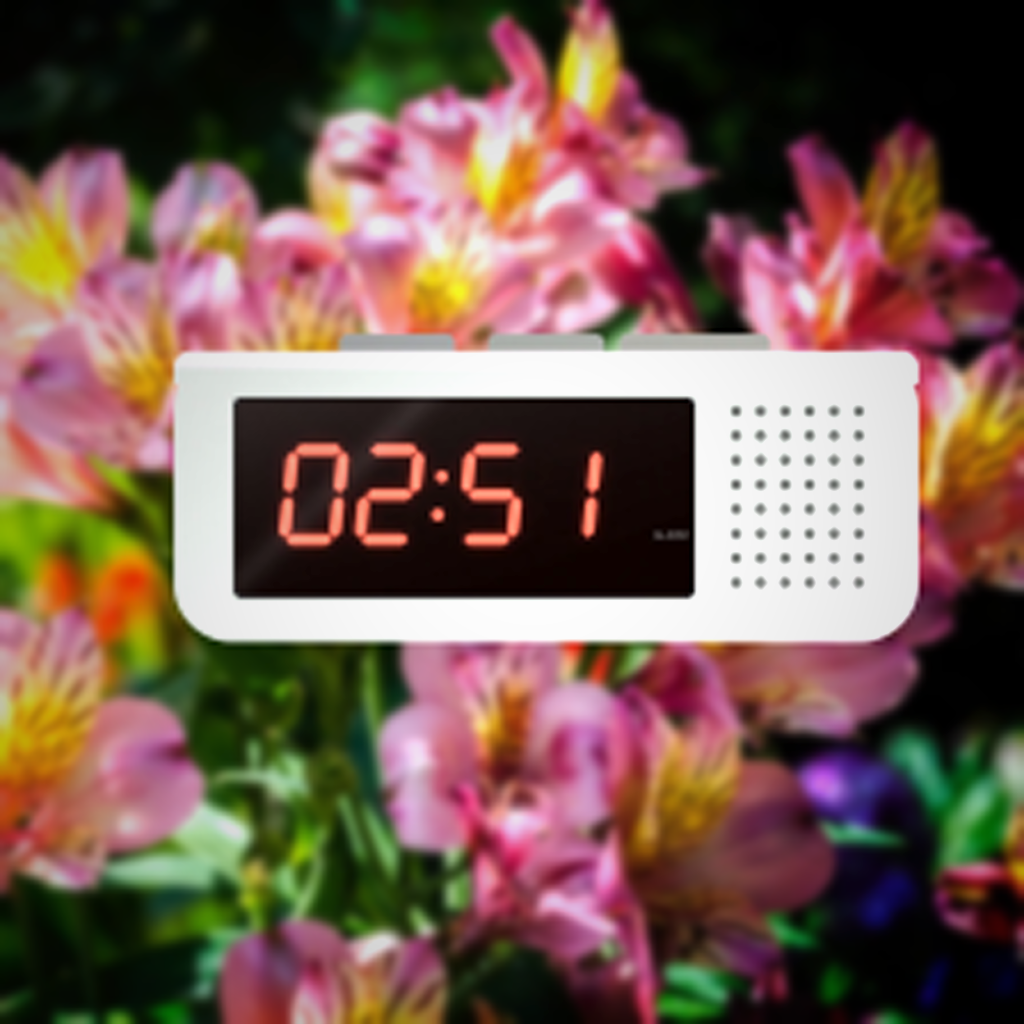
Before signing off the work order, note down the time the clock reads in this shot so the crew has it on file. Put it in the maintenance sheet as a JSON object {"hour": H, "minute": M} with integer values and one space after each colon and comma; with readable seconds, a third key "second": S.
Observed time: {"hour": 2, "minute": 51}
